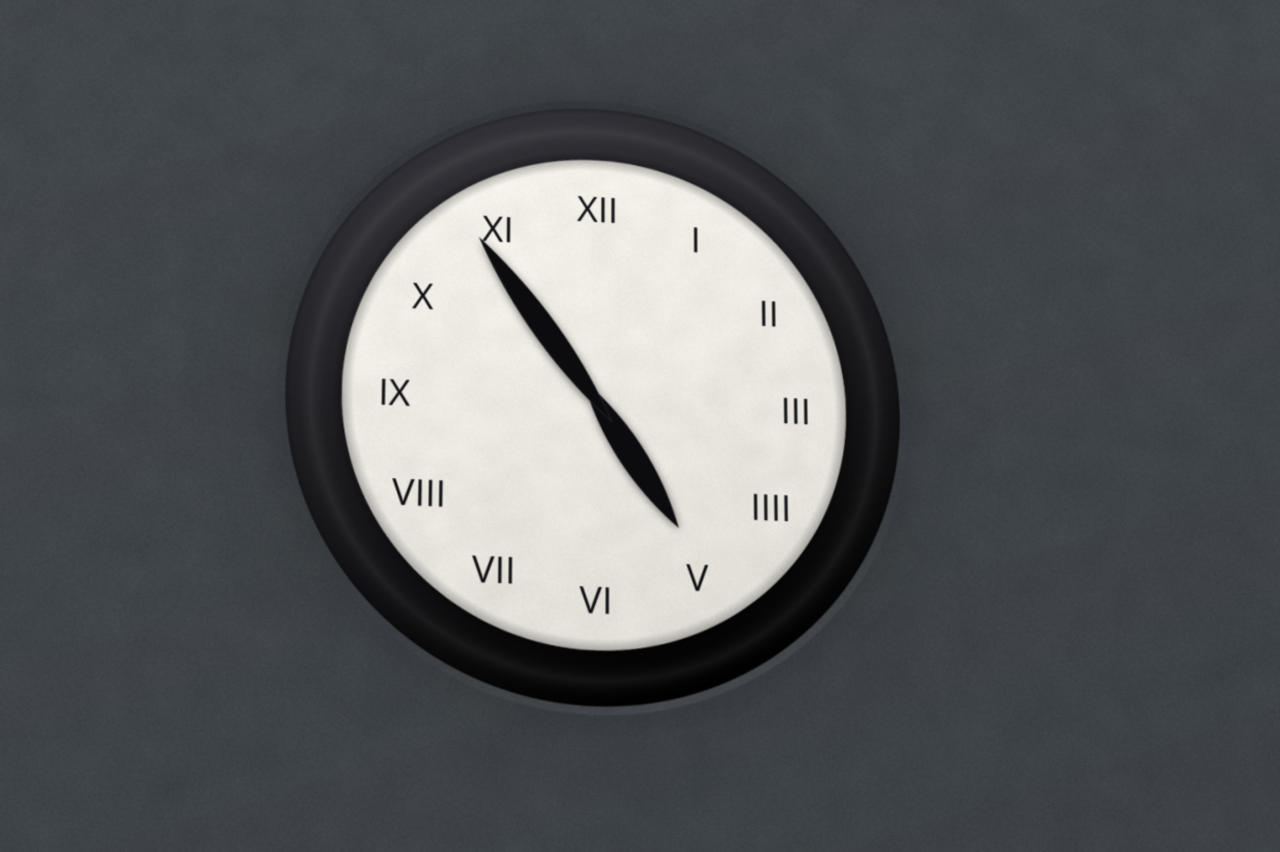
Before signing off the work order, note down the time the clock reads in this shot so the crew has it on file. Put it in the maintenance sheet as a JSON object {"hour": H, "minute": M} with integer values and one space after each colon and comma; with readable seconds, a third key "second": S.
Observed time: {"hour": 4, "minute": 54}
